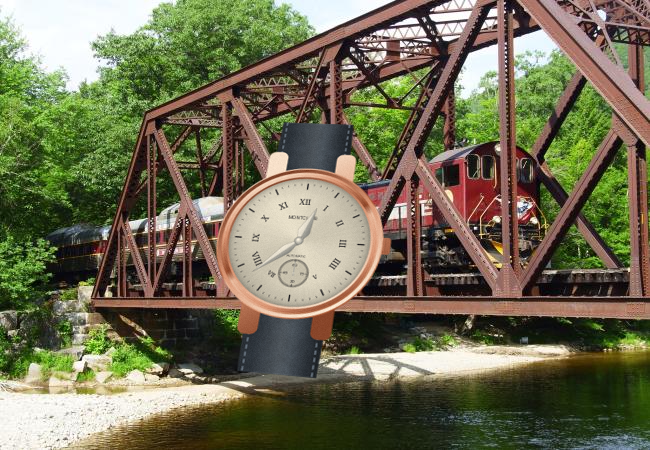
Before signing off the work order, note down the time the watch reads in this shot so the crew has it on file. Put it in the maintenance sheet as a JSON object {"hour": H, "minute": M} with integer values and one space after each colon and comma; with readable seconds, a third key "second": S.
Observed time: {"hour": 12, "minute": 38}
